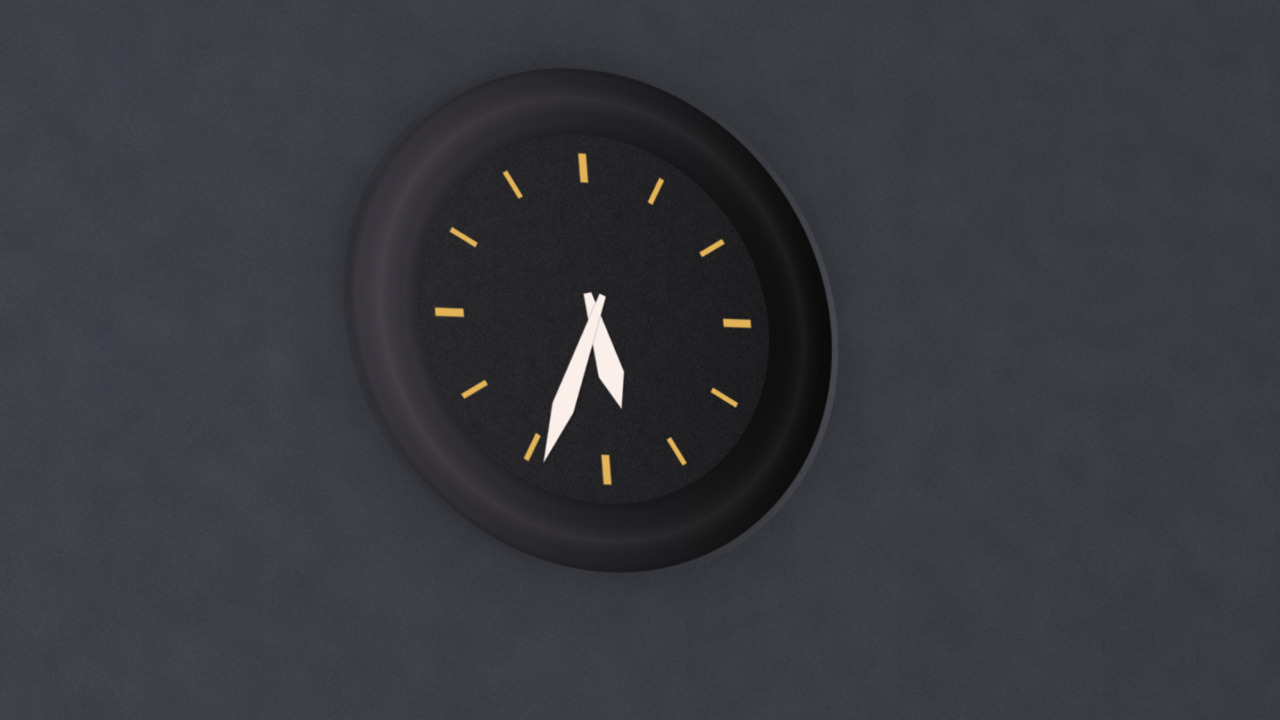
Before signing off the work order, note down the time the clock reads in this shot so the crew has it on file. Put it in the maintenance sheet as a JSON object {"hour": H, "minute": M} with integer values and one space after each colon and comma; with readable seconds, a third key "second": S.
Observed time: {"hour": 5, "minute": 34}
